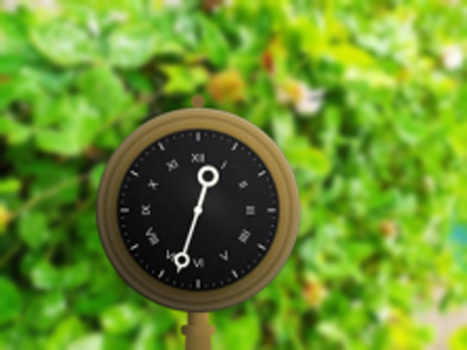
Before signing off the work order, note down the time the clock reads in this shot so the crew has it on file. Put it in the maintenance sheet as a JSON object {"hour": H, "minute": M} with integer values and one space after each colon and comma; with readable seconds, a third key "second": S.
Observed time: {"hour": 12, "minute": 33}
